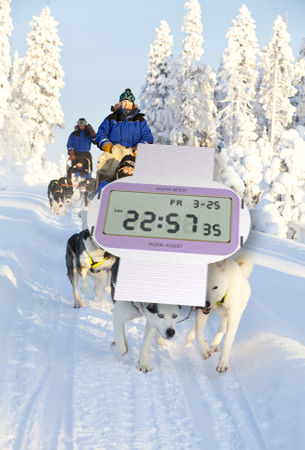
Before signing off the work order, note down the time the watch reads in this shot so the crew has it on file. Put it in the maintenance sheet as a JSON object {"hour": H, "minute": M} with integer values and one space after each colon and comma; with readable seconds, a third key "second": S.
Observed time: {"hour": 22, "minute": 57, "second": 35}
